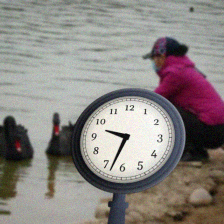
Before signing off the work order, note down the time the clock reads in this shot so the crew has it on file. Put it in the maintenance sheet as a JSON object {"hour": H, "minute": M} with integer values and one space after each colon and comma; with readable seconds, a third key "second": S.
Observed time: {"hour": 9, "minute": 33}
